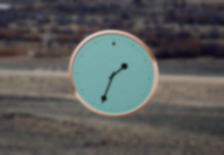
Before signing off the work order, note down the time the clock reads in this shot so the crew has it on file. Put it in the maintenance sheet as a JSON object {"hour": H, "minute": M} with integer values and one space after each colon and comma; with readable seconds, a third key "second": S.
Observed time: {"hour": 1, "minute": 33}
